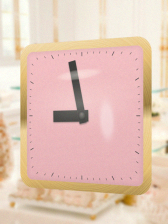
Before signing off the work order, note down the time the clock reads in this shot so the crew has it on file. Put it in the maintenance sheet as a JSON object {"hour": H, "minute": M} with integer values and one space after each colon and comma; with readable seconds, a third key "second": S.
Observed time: {"hour": 8, "minute": 58}
